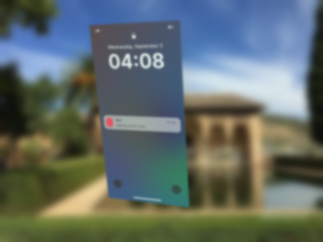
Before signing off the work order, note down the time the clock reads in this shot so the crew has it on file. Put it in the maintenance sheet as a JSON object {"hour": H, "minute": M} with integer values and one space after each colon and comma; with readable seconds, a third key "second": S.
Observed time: {"hour": 4, "minute": 8}
